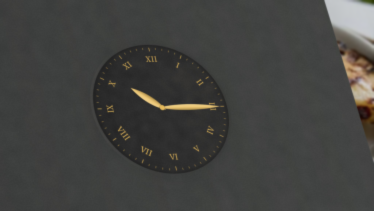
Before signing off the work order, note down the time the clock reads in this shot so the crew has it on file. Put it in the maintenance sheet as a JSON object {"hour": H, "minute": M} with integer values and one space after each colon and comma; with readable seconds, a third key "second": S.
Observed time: {"hour": 10, "minute": 15}
